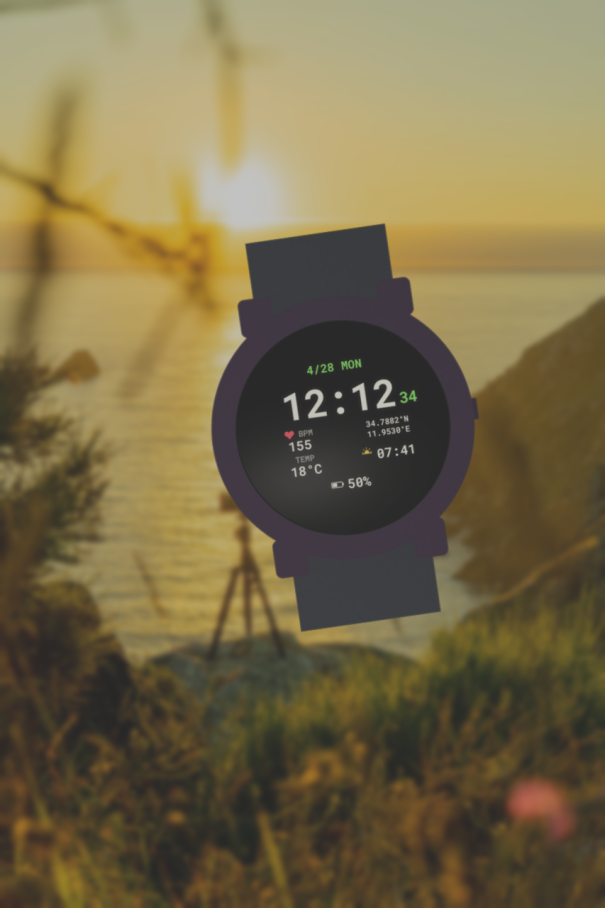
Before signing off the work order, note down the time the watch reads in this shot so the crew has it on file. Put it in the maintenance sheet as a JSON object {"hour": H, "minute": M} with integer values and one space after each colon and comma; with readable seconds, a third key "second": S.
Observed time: {"hour": 12, "minute": 12, "second": 34}
